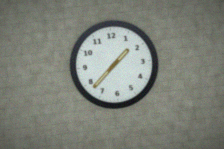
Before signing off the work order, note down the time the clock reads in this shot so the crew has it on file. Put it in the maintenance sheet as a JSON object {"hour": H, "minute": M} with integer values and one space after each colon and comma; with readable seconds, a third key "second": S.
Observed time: {"hour": 1, "minute": 38}
